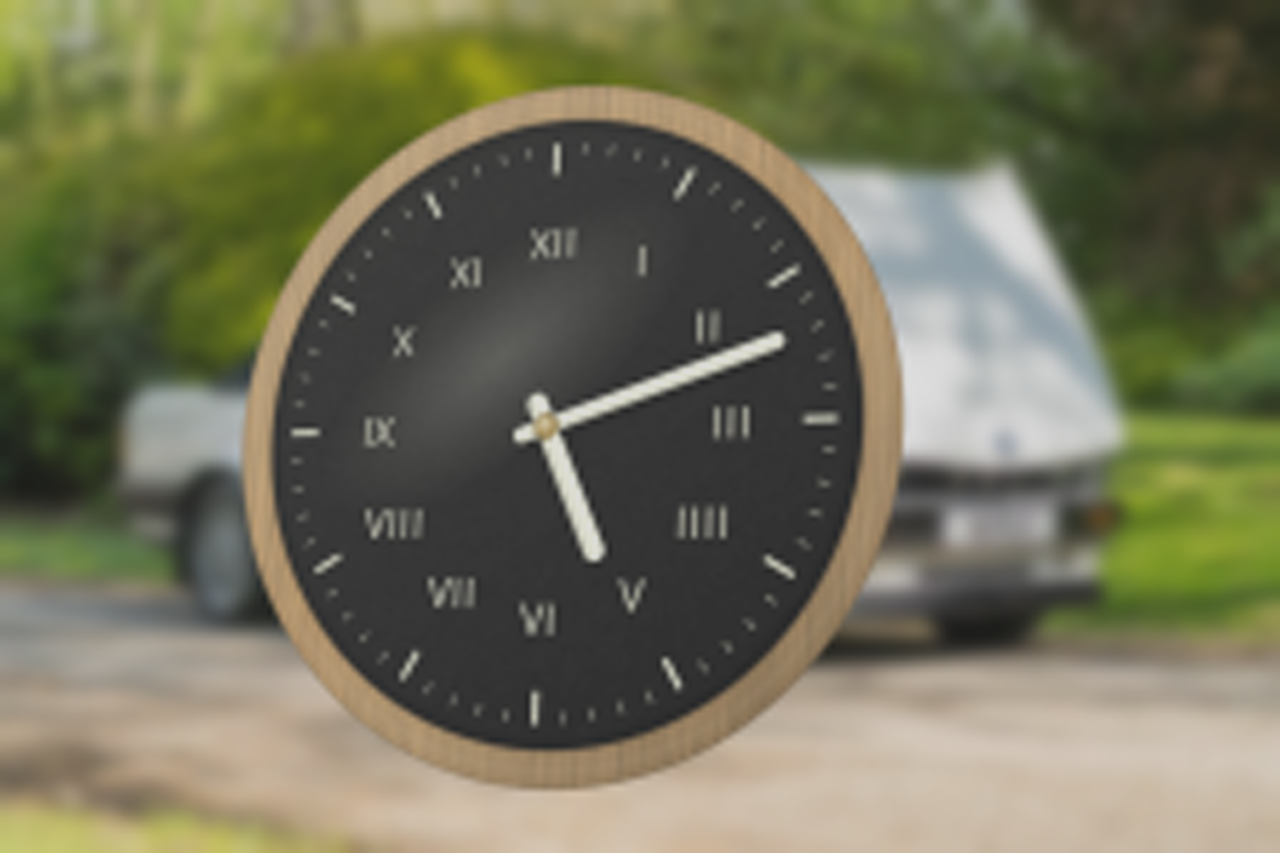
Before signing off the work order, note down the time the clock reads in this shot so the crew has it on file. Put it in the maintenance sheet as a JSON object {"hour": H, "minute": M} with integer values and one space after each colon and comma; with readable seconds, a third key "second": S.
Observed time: {"hour": 5, "minute": 12}
